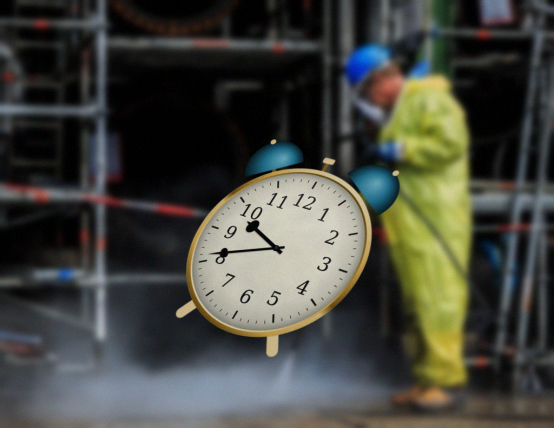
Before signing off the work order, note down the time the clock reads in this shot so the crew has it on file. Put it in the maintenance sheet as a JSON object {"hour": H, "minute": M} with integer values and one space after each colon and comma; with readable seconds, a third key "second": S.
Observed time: {"hour": 9, "minute": 41}
